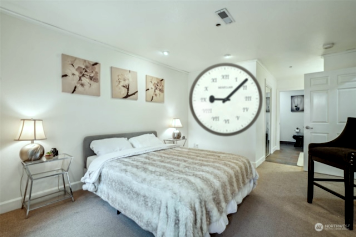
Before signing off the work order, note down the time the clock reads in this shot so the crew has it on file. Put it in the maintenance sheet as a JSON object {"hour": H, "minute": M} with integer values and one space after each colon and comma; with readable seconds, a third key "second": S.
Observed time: {"hour": 9, "minute": 8}
